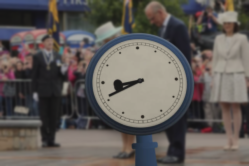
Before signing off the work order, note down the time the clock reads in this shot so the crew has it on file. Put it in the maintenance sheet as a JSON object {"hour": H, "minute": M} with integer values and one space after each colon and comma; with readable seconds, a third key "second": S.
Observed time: {"hour": 8, "minute": 41}
